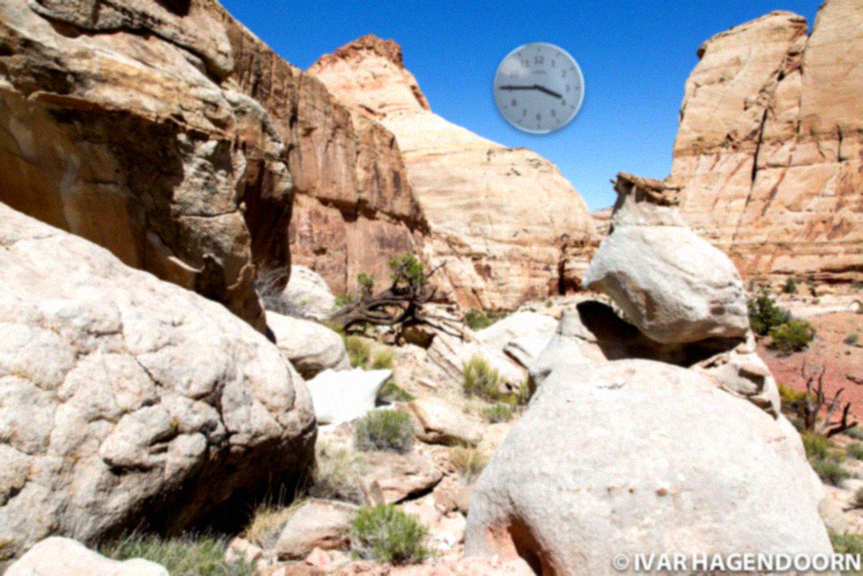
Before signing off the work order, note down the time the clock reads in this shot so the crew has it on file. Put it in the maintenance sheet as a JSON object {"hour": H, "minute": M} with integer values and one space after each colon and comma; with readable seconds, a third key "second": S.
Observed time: {"hour": 3, "minute": 45}
